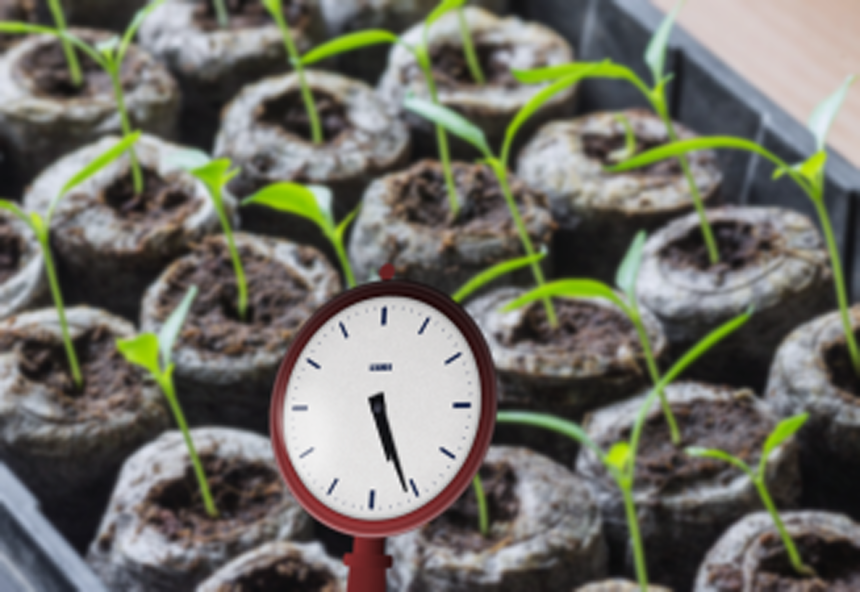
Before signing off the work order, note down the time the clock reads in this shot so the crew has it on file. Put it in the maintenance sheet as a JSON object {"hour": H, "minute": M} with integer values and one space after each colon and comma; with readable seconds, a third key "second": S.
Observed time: {"hour": 5, "minute": 26}
